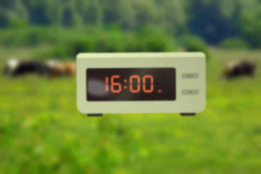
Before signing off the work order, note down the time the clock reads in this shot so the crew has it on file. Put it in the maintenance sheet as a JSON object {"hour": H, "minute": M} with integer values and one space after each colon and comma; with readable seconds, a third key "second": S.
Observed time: {"hour": 16, "minute": 0}
